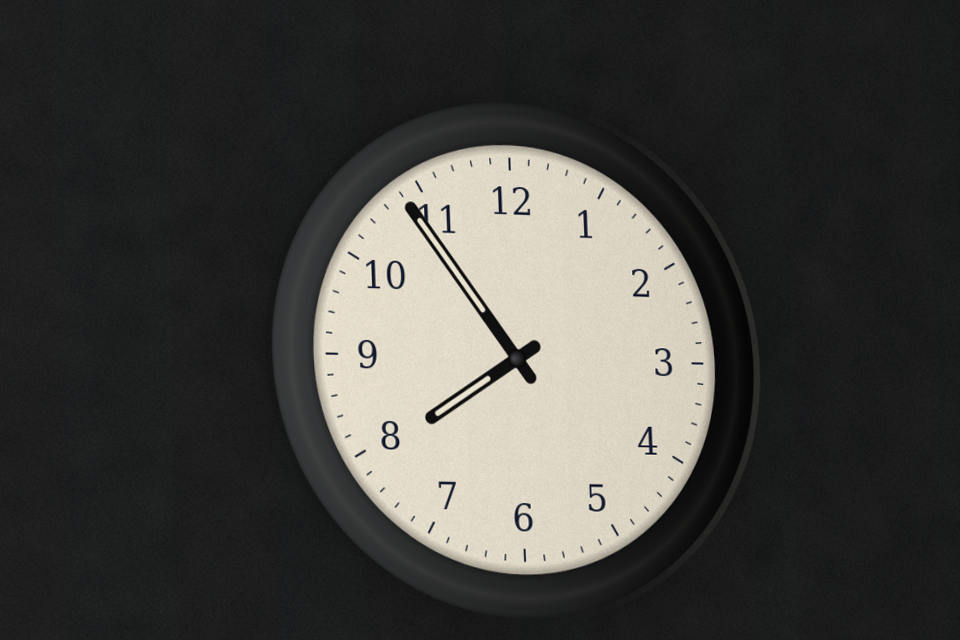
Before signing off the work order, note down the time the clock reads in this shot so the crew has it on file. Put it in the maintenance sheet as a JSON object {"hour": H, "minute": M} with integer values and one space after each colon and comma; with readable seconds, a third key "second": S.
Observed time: {"hour": 7, "minute": 54}
